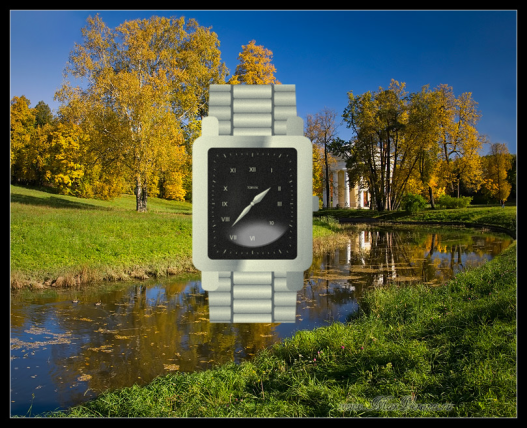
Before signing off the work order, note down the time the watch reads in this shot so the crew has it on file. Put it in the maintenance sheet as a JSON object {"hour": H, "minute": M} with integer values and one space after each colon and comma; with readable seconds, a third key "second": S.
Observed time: {"hour": 1, "minute": 37}
